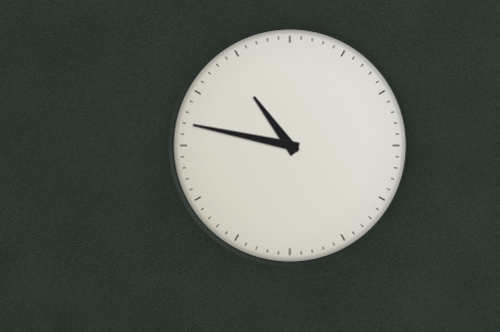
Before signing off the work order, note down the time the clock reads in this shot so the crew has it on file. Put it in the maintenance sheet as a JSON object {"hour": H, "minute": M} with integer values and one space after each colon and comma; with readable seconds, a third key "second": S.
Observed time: {"hour": 10, "minute": 47}
